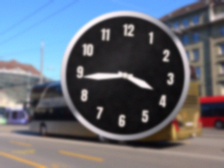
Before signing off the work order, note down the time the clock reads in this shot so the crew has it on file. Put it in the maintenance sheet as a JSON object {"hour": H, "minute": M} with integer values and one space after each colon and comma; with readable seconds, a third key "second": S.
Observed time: {"hour": 3, "minute": 44}
